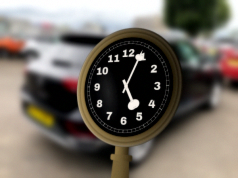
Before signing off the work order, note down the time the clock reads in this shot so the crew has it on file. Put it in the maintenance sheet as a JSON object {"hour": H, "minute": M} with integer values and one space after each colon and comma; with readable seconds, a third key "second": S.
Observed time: {"hour": 5, "minute": 4}
